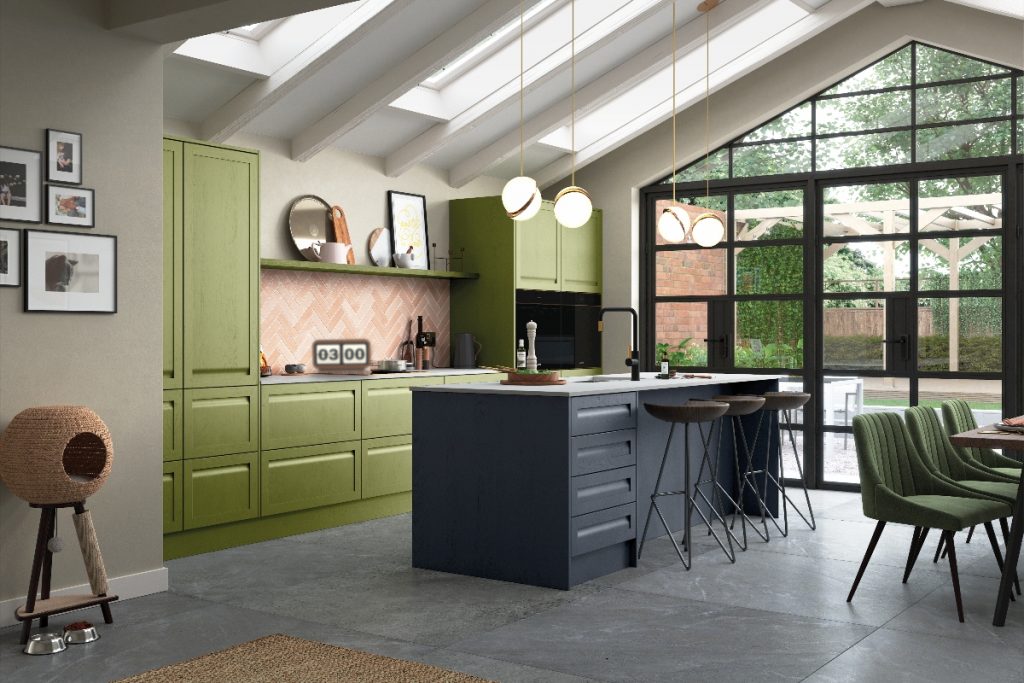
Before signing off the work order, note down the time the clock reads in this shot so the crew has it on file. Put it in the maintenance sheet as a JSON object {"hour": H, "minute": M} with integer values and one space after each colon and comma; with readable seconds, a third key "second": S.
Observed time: {"hour": 3, "minute": 0}
